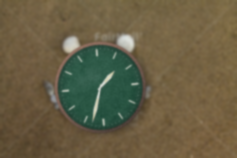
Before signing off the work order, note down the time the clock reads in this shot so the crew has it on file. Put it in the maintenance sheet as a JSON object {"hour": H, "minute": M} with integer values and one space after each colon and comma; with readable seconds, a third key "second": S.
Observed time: {"hour": 1, "minute": 33}
